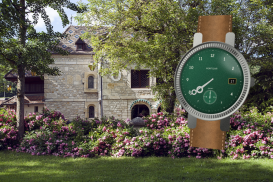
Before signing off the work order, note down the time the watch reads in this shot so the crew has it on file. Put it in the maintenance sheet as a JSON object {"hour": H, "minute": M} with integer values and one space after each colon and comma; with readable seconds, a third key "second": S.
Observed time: {"hour": 7, "minute": 39}
